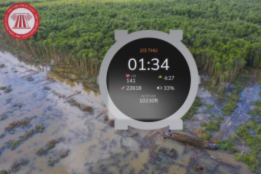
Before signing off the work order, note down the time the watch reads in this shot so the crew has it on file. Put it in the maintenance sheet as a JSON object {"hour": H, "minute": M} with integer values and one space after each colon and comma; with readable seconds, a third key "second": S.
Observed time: {"hour": 1, "minute": 34}
